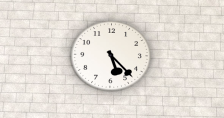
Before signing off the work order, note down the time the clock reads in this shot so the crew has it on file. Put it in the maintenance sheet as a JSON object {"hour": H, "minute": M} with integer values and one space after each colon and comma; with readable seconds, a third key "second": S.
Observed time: {"hour": 5, "minute": 23}
